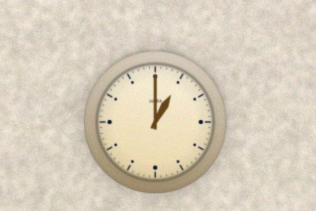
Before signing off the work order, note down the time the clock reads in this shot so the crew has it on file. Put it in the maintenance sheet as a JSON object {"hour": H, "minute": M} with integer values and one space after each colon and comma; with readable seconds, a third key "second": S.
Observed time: {"hour": 1, "minute": 0}
